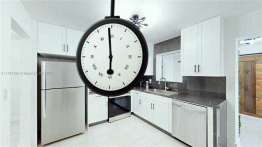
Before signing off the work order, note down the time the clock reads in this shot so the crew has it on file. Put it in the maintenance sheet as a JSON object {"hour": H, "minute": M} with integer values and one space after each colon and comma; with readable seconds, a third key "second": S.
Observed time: {"hour": 5, "minute": 59}
